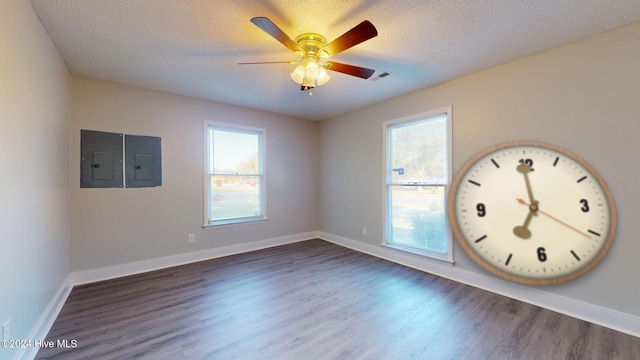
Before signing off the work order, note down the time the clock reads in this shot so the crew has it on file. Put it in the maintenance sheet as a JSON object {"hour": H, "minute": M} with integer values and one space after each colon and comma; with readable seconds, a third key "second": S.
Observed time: {"hour": 6, "minute": 59, "second": 21}
